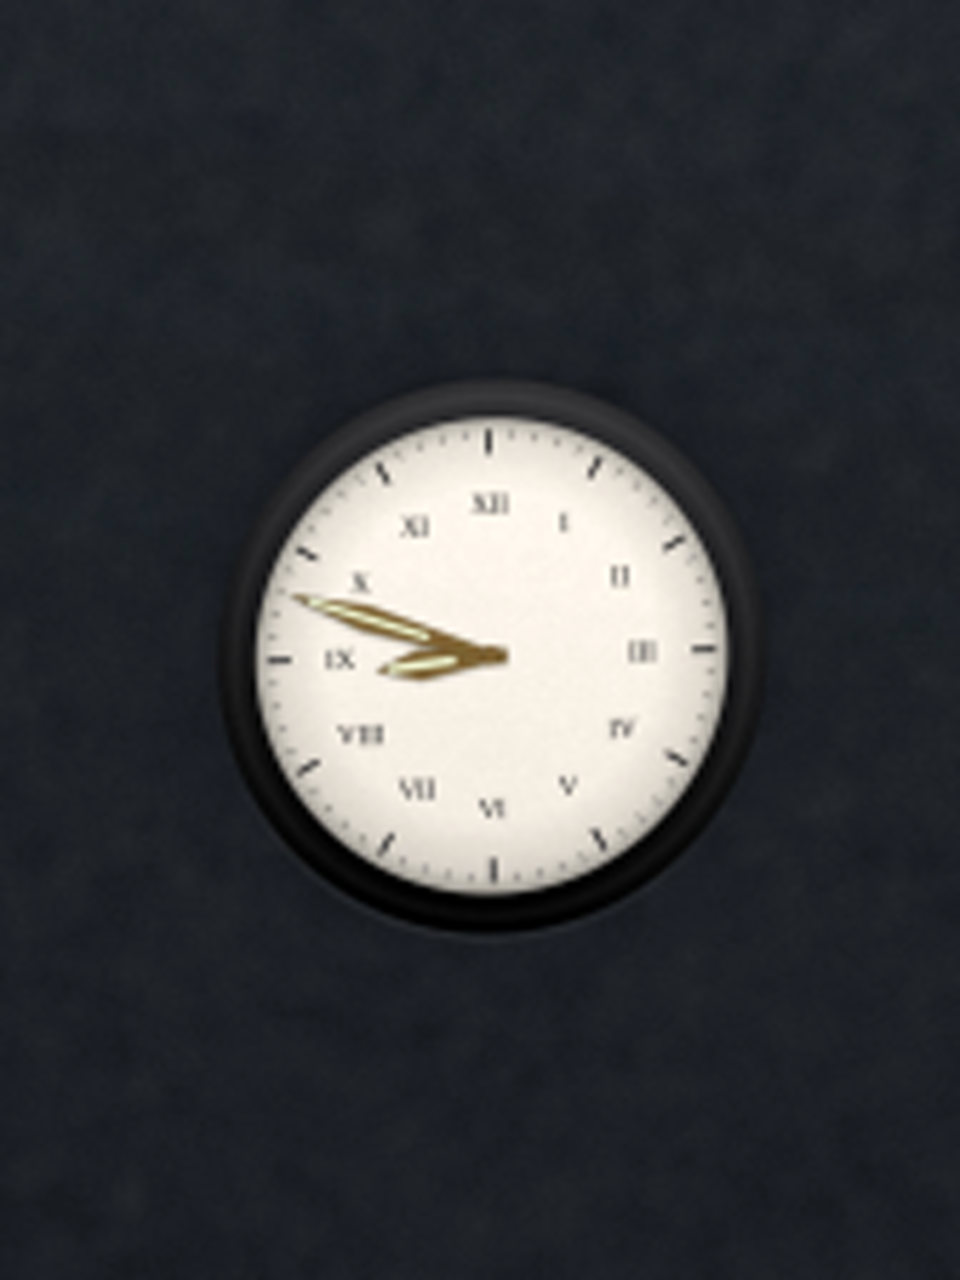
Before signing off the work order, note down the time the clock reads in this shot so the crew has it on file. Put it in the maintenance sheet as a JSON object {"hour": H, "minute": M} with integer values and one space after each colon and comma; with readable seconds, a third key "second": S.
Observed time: {"hour": 8, "minute": 48}
